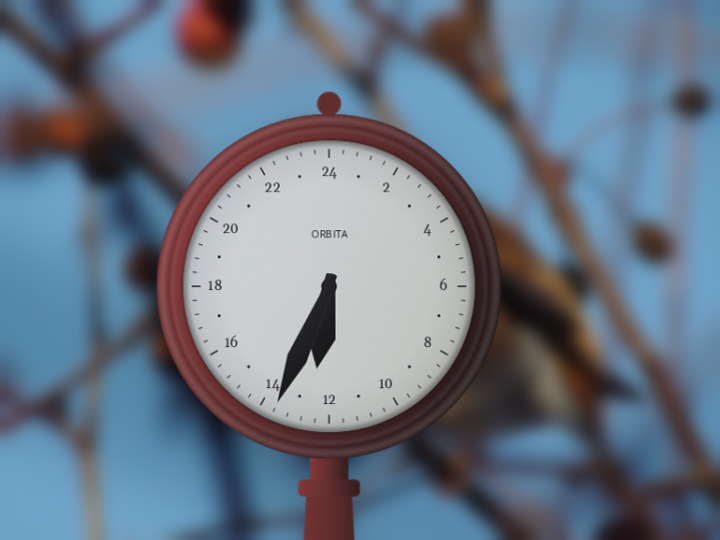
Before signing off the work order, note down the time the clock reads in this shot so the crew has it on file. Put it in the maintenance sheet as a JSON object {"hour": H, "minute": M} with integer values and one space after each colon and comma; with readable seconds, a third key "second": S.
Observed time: {"hour": 12, "minute": 34}
